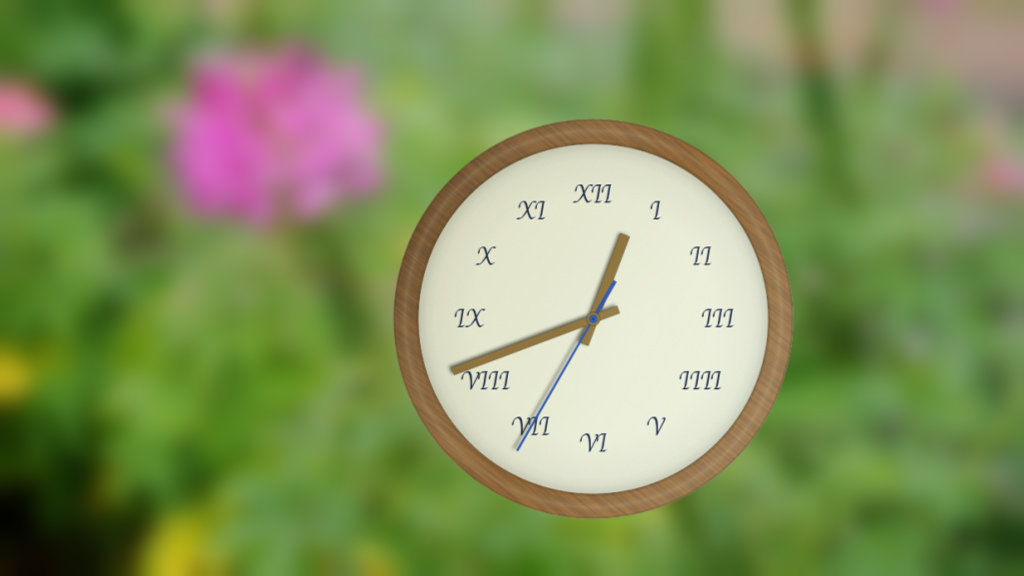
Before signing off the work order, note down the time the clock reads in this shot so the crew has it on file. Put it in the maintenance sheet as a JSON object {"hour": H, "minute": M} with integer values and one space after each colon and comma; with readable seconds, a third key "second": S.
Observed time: {"hour": 12, "minute": 41, "second": 35}
